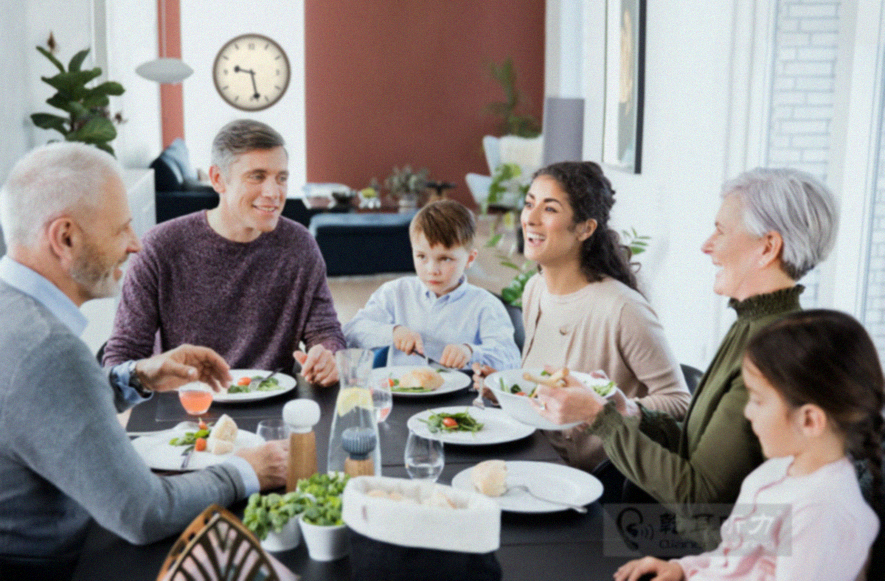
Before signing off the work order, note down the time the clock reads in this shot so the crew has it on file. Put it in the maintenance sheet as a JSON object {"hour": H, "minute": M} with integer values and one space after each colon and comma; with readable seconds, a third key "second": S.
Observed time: {"hour": 9, "minute": 28}
